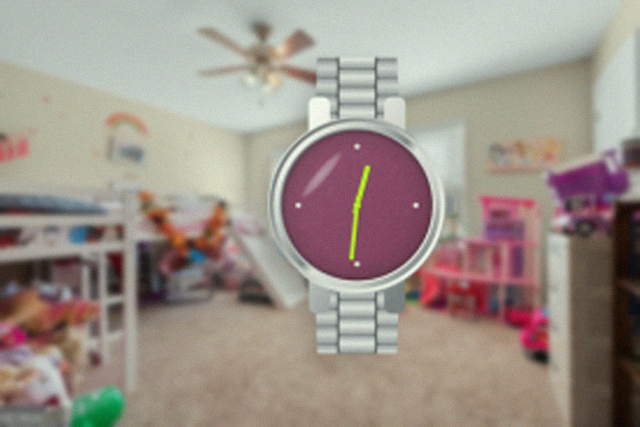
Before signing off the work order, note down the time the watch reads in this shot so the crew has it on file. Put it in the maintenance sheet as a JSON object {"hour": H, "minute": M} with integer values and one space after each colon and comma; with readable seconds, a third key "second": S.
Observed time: {"hour": 12, "minute": 31}
